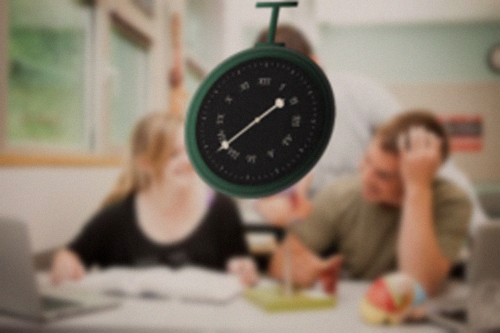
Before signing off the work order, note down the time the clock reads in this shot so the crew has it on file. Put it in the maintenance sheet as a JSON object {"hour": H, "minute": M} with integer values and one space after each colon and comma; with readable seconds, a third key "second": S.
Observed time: {"hour": 1, "minute": 38}
